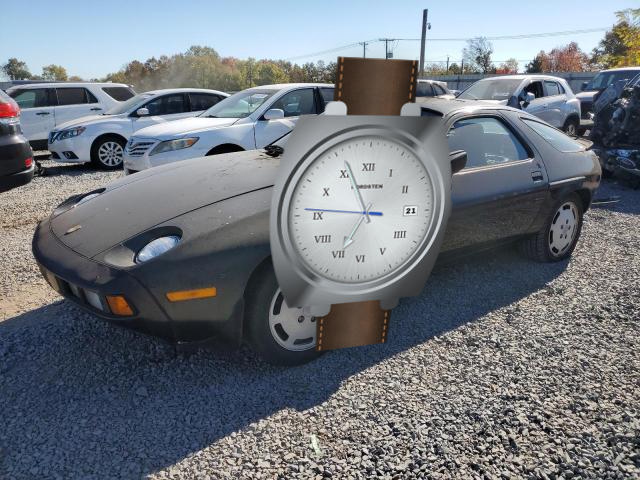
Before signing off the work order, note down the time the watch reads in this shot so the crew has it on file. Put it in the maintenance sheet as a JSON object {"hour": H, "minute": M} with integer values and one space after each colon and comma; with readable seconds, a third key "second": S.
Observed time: {"hour": 6, "minute": 55, "second": 46}
